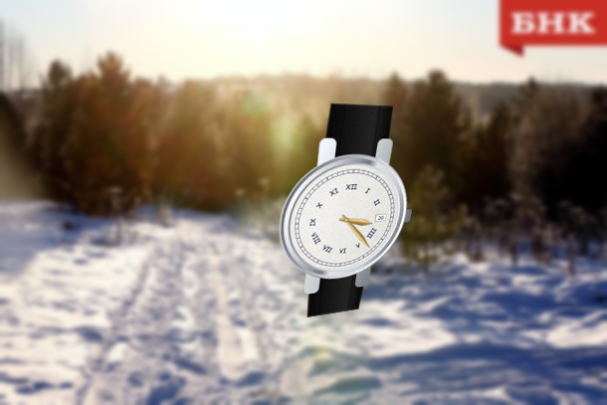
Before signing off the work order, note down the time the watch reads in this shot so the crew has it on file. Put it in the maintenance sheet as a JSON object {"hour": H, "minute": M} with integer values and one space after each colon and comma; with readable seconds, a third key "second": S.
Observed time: {"hour": 3, "minute": 23}
